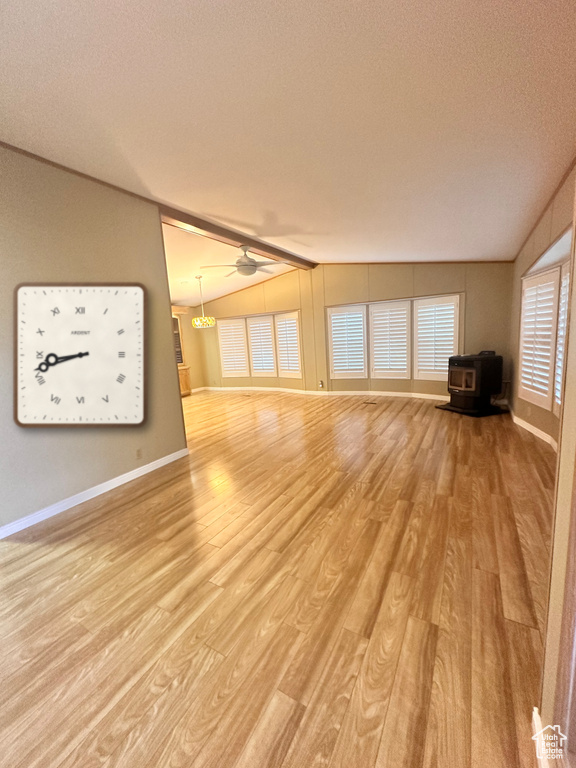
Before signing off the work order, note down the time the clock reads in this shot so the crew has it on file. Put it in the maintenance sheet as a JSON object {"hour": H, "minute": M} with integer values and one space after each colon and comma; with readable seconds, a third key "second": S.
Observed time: {"hour": 8, "minute": 42}
